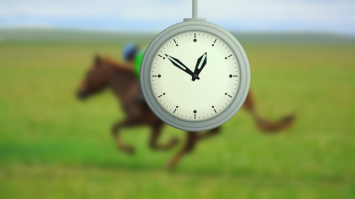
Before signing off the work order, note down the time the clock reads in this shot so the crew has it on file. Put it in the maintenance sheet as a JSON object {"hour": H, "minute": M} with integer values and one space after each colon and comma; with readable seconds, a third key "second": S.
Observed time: {"hour": 12, "minute": 51}
